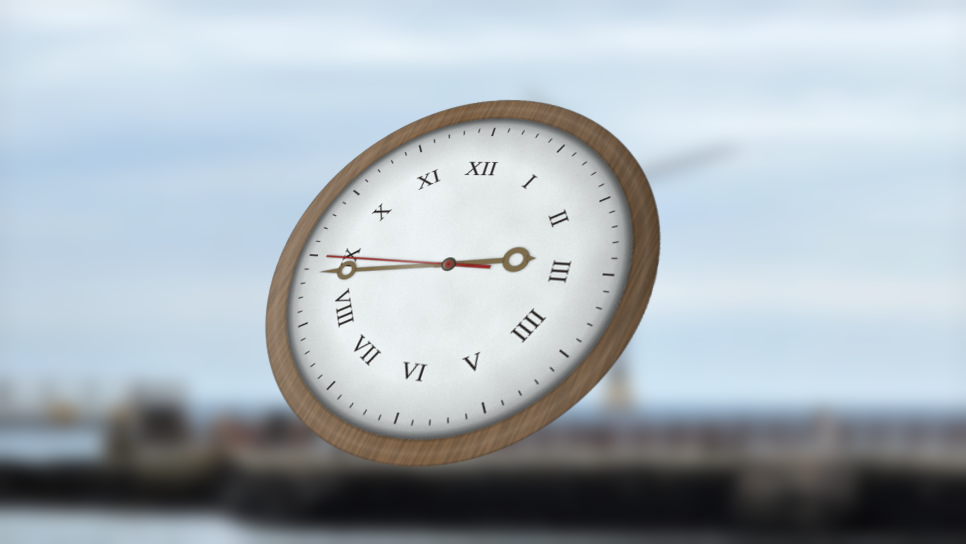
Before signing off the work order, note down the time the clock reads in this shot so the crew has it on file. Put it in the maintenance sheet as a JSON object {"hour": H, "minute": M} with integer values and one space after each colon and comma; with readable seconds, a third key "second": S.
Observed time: {"hour": 2, "minute": 43, "second": 45}
